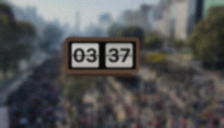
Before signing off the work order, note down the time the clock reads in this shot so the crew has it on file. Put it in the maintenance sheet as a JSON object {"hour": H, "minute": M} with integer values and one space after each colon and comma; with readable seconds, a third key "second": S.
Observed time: {"hour": 3, "minute": 37}
